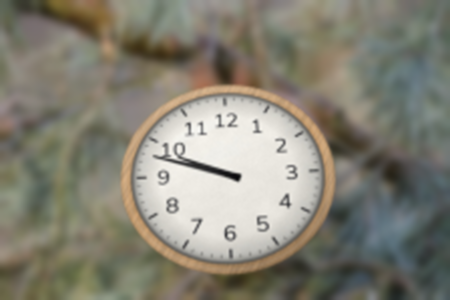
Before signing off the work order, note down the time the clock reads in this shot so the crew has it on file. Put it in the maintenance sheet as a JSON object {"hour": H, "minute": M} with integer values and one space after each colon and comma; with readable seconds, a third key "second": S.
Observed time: {"hour": 9, "minute": 48}
